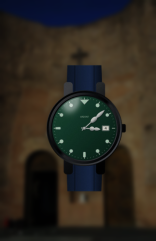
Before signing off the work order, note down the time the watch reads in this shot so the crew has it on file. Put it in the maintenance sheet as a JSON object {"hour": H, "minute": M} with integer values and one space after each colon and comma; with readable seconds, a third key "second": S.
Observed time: {"hour": 3, "minute": 8}
